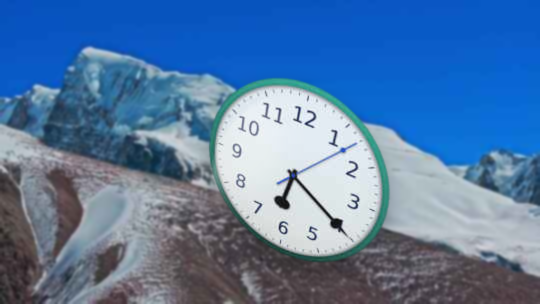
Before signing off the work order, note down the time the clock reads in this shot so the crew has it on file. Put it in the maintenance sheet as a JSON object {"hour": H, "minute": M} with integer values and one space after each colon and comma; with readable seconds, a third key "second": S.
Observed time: {"hour": 6, "minute": 20, "second": 7}
